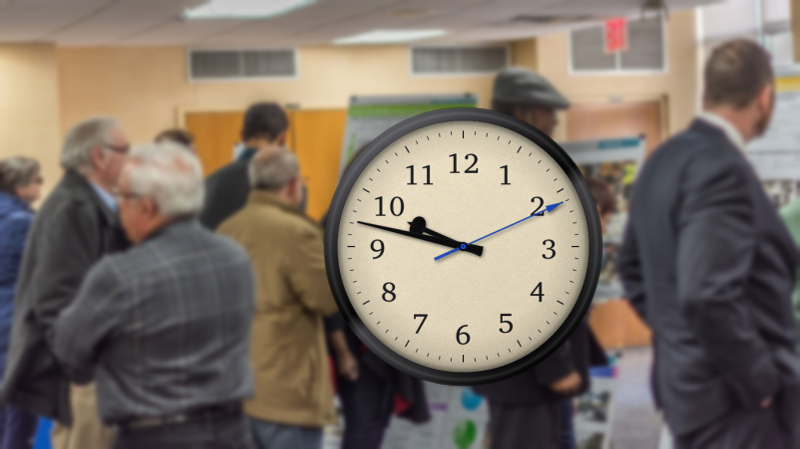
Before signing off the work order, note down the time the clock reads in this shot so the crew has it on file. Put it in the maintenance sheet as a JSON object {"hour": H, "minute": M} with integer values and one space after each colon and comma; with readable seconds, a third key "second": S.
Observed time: {"hour": 9, "minute": 47, "second": 11}
